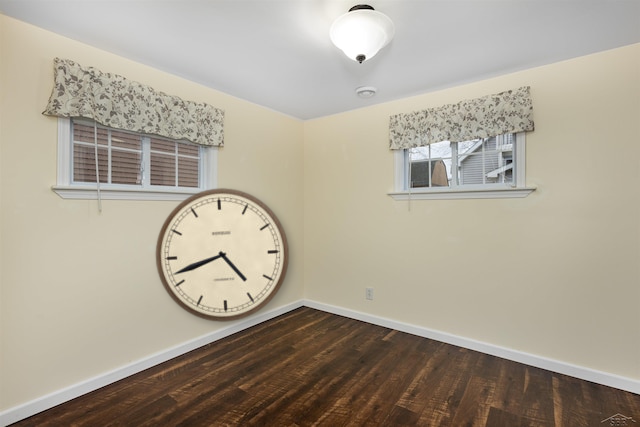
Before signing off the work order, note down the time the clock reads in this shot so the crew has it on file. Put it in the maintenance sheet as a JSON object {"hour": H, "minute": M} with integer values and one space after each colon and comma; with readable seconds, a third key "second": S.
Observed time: {"hour": 4, "minute": 42}
